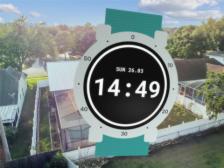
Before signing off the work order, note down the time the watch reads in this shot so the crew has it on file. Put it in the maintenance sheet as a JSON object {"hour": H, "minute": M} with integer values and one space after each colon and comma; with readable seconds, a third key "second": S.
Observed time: {"hour": 14, "minute": 49}
